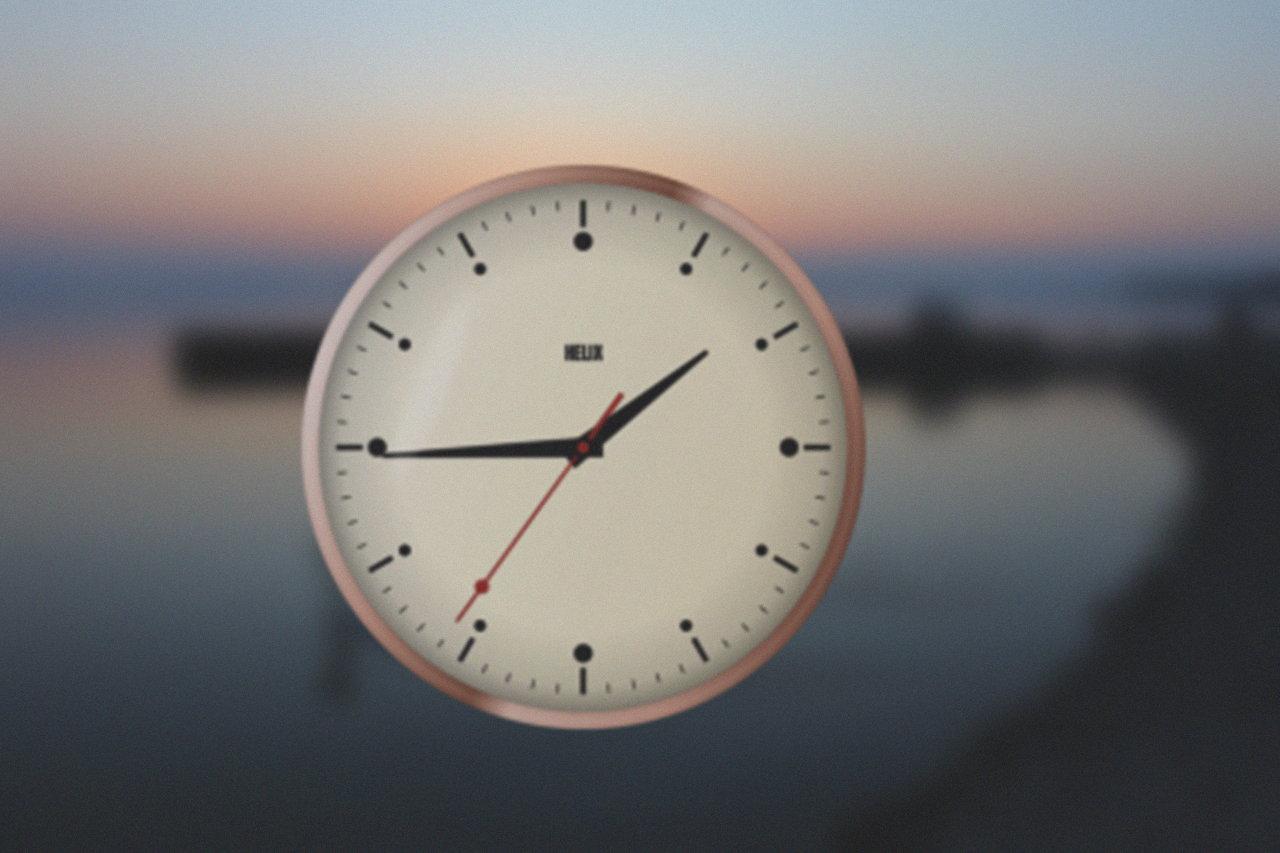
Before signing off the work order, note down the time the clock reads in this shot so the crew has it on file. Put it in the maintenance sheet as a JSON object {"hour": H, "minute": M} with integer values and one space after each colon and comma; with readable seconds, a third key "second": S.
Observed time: {"hour": 1, "minute": 44, "second": 36}
